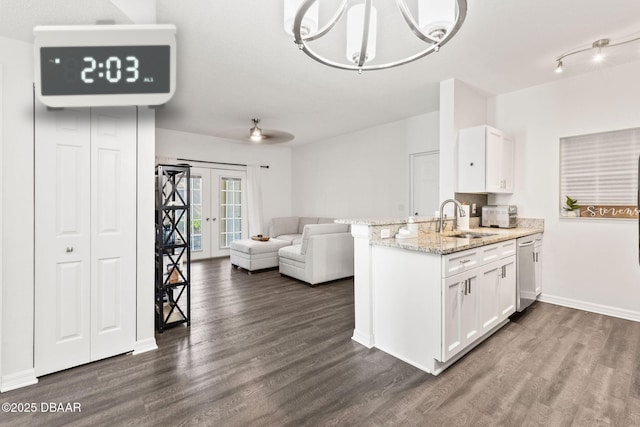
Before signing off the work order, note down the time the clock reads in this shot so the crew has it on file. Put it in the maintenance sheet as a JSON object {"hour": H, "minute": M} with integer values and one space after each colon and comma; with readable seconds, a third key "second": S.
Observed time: {"hour": 2, "minute": 3}
